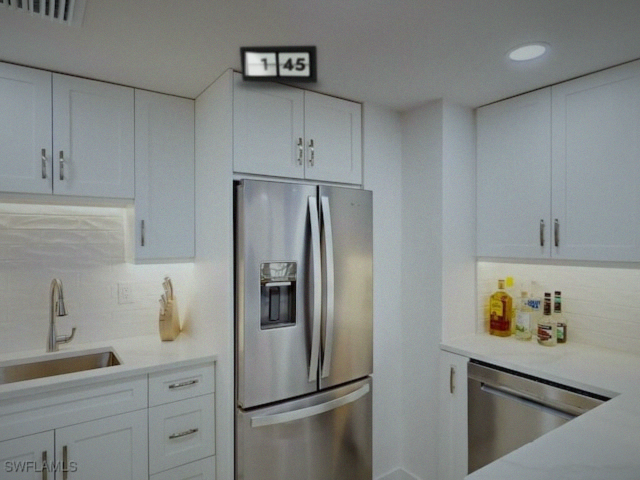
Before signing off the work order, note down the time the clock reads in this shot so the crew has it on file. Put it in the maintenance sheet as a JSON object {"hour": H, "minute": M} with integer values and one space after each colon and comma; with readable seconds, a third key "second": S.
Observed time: {"hour": 1, "minute": 45}
